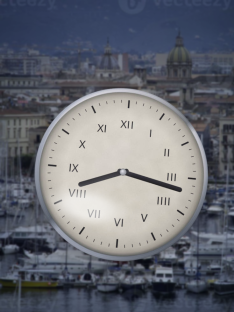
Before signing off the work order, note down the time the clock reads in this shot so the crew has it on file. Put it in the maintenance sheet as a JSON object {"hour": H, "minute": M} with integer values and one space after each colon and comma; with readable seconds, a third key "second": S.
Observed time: {"hour": 8, "minute": 17}
